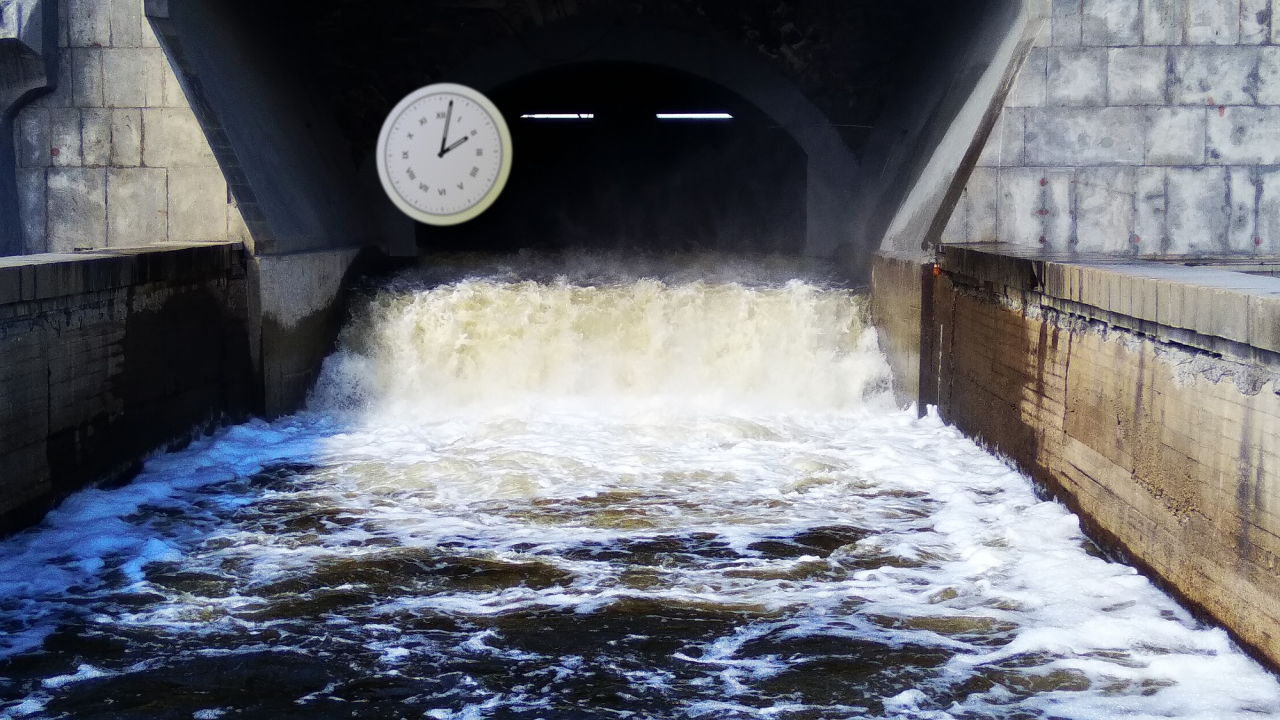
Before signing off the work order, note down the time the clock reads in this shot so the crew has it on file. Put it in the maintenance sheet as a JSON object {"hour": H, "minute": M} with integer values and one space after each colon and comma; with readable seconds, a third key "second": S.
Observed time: {"hour": 2, "minute": 2}
